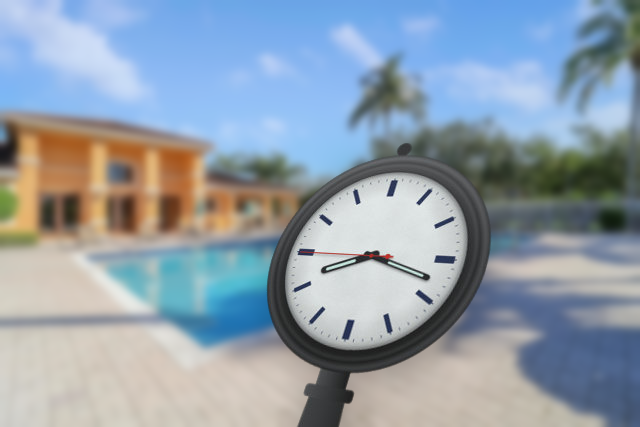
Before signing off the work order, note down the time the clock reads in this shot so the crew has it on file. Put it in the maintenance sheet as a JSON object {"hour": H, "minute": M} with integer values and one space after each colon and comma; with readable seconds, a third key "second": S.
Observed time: {"hour": 8, "minute": 17, "second": 45}
